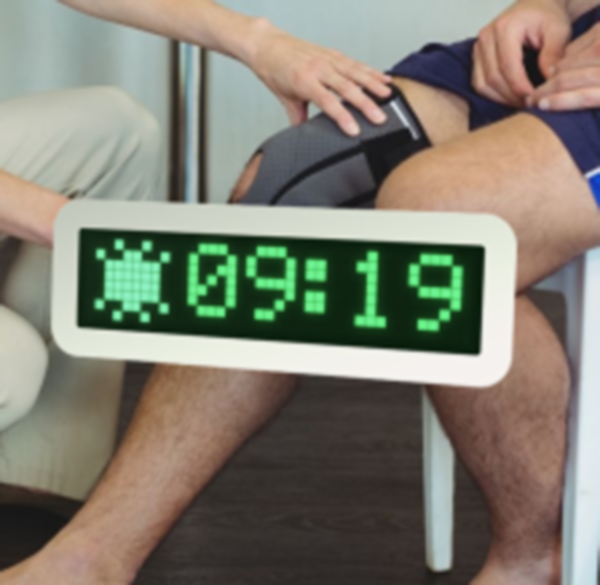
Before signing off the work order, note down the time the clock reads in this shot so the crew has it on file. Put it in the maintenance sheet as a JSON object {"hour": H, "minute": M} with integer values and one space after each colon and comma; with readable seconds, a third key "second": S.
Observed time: {"hour": 9, "minute": 19}
